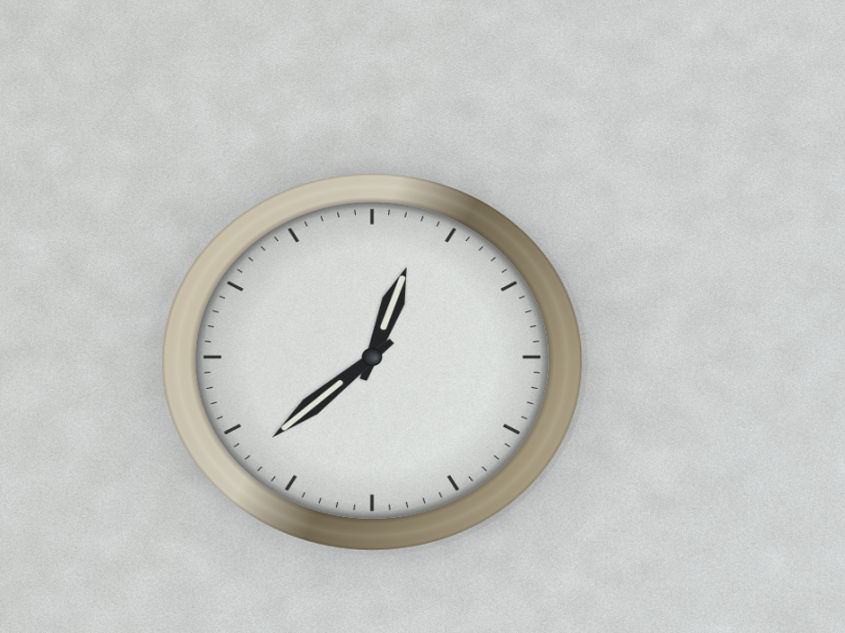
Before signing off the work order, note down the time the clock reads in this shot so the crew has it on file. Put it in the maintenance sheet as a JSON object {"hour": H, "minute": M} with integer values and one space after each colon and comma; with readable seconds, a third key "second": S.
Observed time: {"hour": 12, "minute": 38}
